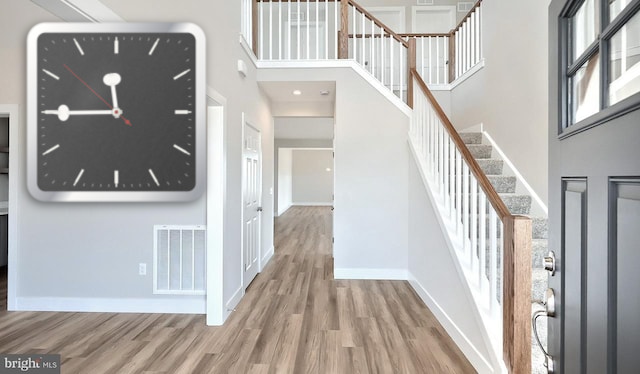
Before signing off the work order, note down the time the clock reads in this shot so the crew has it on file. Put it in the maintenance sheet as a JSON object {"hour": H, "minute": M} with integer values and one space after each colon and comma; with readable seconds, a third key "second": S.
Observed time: {"hour": 11, "minute": 44, "second": 52}
